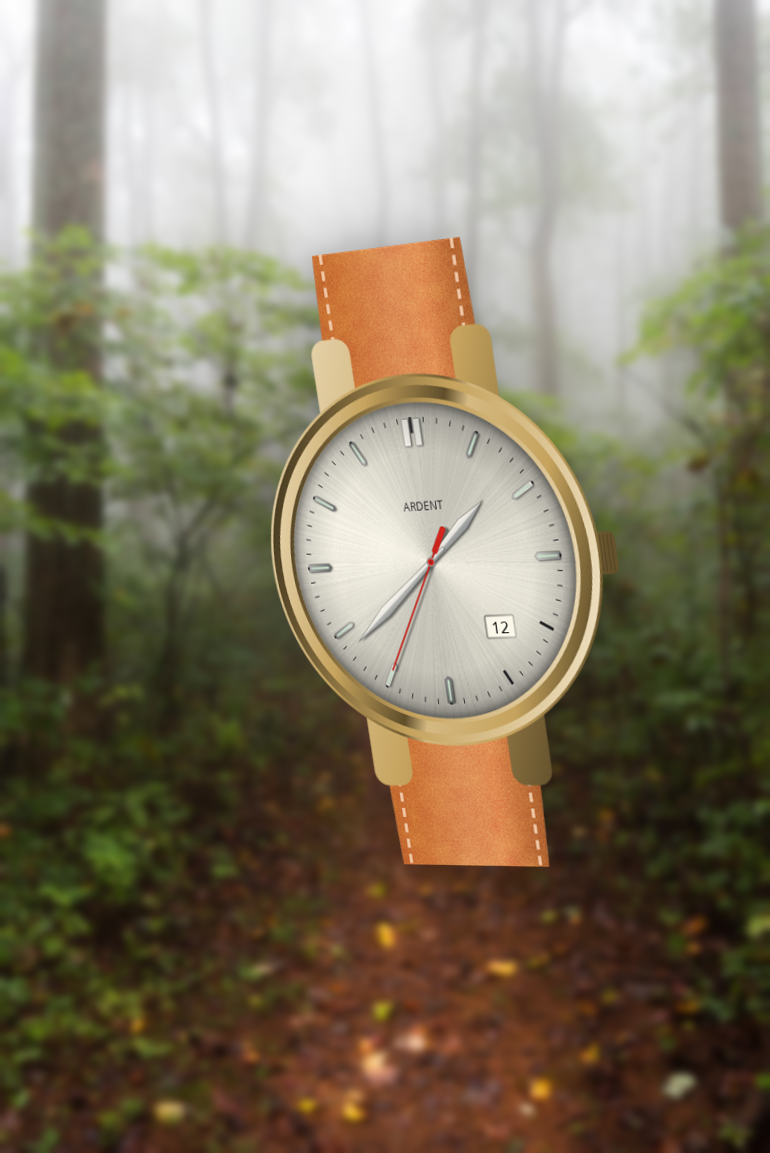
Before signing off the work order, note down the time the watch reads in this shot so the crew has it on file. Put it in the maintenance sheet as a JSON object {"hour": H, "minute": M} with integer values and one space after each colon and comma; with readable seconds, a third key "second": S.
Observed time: {"hour": 1, "minute": 38, "second": 35}
